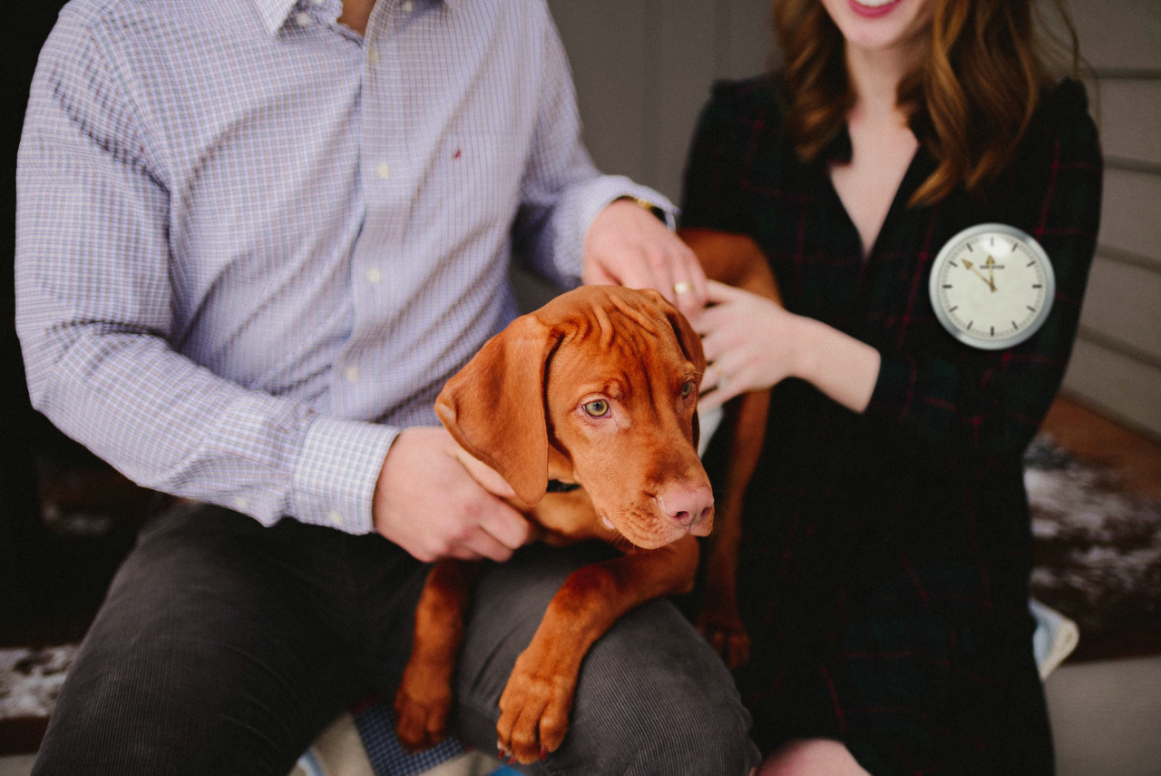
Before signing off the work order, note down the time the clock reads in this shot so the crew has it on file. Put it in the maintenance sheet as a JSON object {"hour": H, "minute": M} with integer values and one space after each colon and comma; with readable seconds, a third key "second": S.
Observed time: {"hour": 11, "minute": 52}
